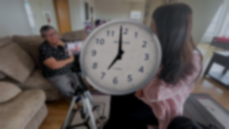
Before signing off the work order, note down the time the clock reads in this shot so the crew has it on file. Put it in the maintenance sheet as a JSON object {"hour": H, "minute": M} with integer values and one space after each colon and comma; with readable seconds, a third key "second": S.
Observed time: {"hour": 6, "minute": 59}
